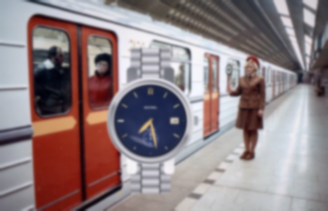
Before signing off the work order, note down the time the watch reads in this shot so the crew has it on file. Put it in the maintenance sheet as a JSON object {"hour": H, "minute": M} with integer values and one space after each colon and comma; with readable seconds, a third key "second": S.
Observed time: {"hour": 7, "minute": 28}
